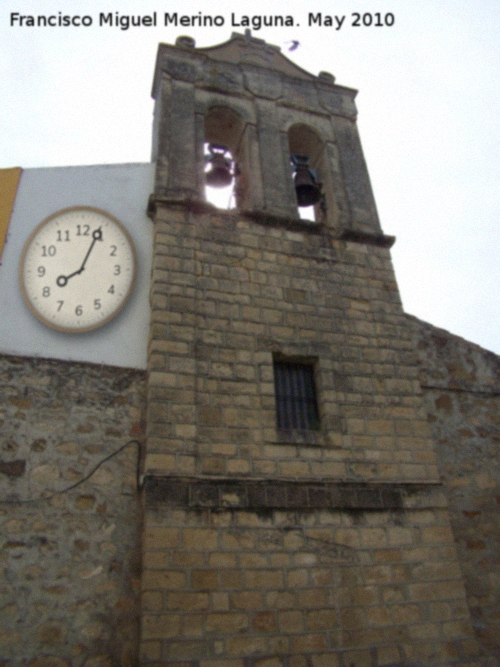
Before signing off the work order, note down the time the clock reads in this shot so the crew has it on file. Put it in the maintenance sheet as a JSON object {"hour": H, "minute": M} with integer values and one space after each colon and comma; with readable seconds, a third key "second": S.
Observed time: {"hour": 8, "minute": 4}
